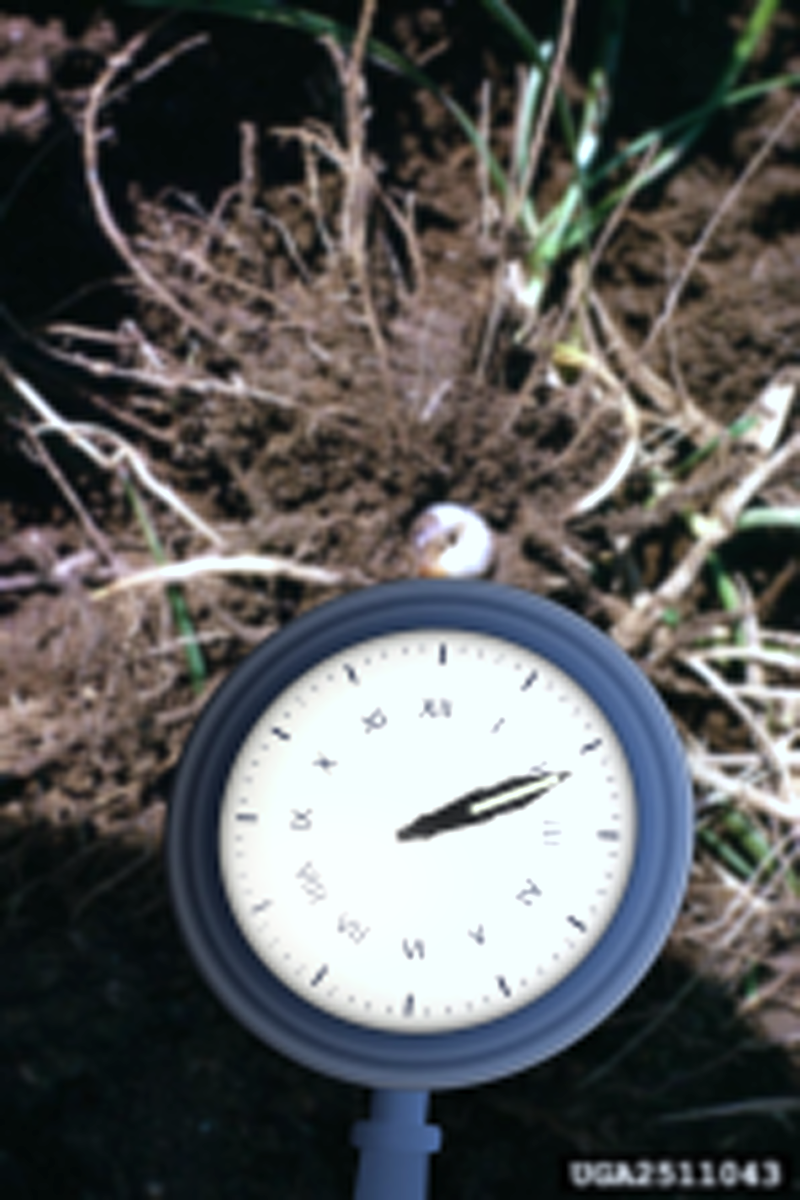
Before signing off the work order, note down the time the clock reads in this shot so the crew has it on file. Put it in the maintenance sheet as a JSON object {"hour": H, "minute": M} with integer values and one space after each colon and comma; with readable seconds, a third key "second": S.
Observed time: {"hour": 2, "minute": 11}
